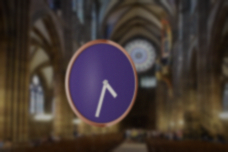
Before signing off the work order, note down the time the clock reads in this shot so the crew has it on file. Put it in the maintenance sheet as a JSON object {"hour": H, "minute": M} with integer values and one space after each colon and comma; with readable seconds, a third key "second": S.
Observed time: {"hour": 4, "minute": 33}
